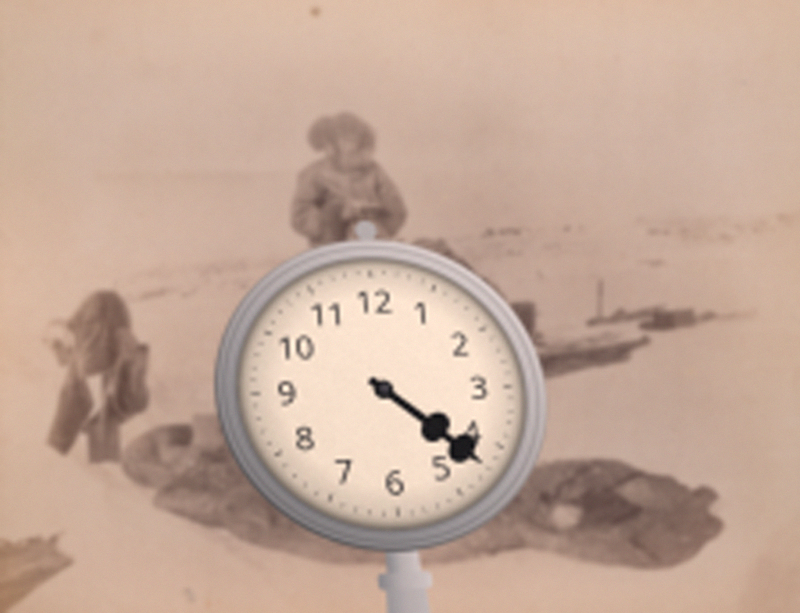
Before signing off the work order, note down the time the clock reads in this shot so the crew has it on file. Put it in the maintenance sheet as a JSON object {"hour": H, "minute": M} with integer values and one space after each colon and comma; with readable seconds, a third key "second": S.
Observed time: {"hour": 4, "minute": 22}
